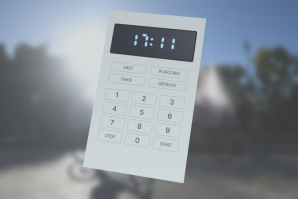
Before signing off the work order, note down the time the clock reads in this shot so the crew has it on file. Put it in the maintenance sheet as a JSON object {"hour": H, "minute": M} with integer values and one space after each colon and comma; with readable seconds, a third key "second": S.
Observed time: {"hour": 17, "minute": 11}
